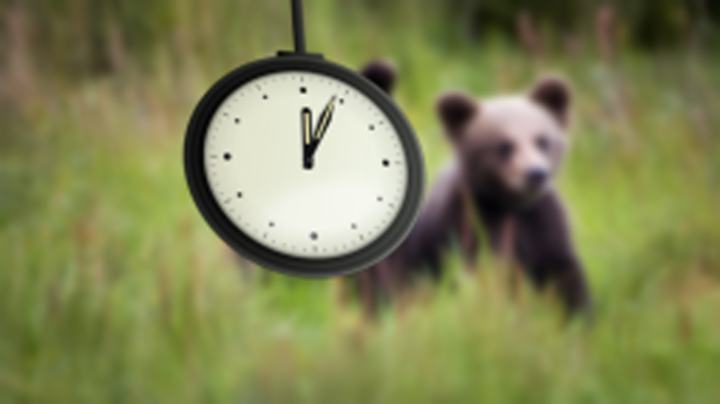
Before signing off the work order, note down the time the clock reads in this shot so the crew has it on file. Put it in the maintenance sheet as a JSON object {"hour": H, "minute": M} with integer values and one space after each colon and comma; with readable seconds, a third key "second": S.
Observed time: {"hour": 12, "minute": 4}
